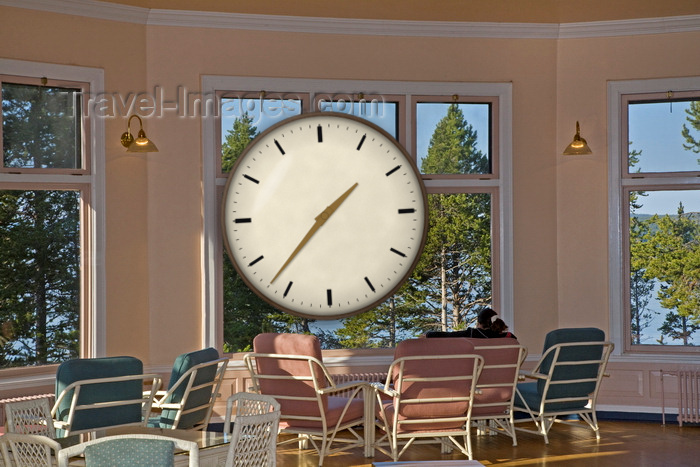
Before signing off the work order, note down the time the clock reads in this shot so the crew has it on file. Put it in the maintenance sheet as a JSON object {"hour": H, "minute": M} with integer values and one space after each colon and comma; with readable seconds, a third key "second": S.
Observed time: {"hour": 1, "minute": 37}
